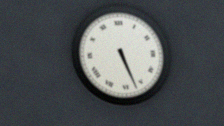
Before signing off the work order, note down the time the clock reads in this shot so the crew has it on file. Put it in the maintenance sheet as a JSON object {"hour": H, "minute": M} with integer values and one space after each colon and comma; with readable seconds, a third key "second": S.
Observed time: {"hour": 5, "minute": 27}
